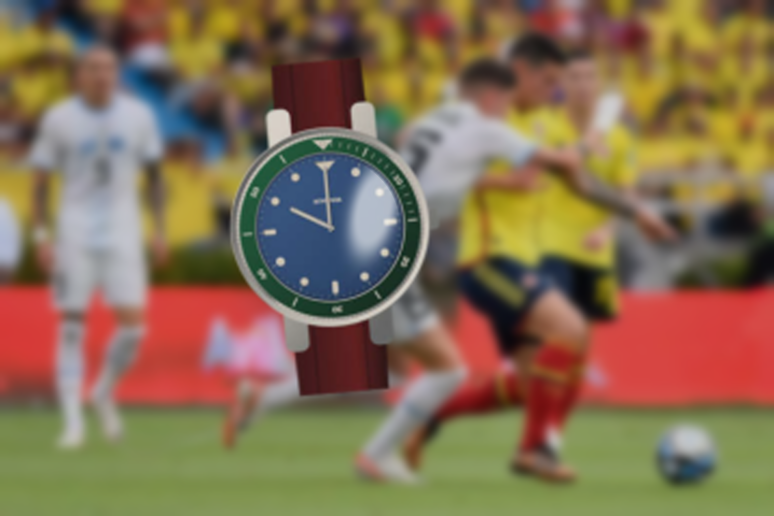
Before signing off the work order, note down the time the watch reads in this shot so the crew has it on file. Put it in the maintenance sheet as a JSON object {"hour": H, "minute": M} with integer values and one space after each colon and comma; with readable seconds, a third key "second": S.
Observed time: {"hour": 10, "minute": 0}
